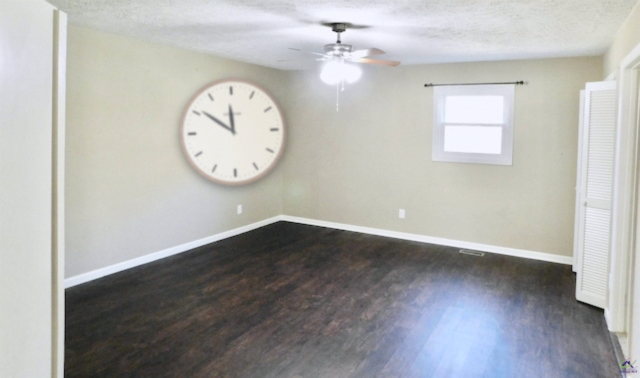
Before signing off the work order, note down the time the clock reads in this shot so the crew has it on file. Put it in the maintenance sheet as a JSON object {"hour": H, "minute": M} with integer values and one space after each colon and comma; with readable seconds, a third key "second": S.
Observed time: {"hour": 11, "minute": 51}
